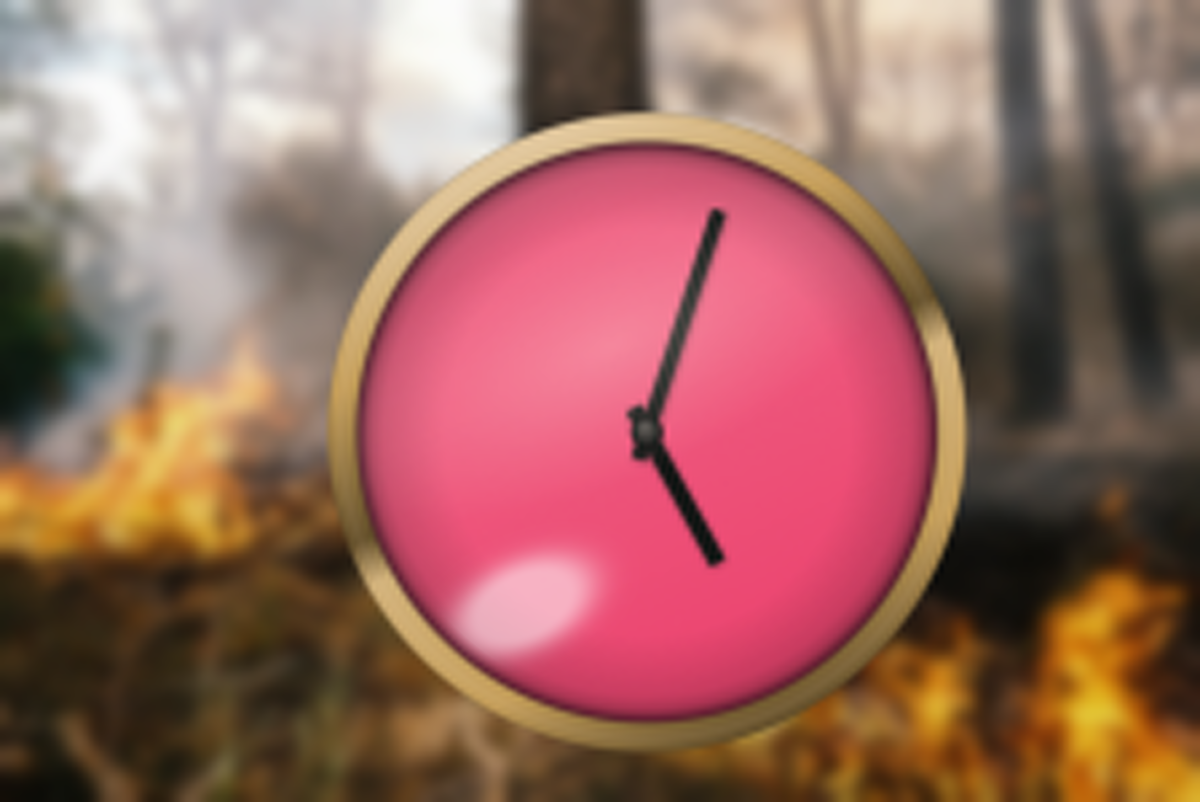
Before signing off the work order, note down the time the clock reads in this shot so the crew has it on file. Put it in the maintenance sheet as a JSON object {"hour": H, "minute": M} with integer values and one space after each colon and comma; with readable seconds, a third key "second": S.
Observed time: {"hour": 5, "minute": 3}
